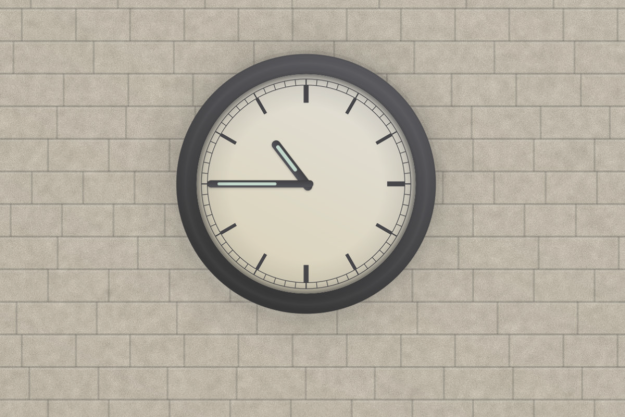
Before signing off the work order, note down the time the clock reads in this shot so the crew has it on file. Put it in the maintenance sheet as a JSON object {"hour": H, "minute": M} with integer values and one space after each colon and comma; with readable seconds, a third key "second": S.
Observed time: {"hour": 10, "minute": 45}
